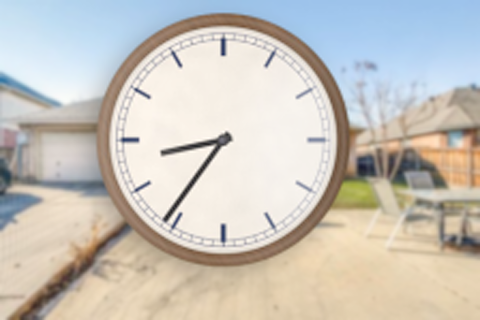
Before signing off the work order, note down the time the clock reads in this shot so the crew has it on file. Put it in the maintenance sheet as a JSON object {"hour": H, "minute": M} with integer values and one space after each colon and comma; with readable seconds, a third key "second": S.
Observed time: {"hour": 8, "minute": 36}
